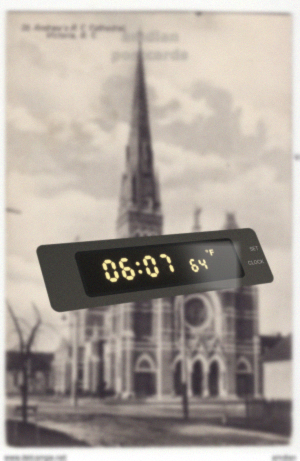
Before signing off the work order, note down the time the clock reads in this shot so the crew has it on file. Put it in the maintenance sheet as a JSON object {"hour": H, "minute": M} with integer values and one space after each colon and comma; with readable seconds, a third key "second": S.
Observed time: {"hour": 6, "minute": 7}
